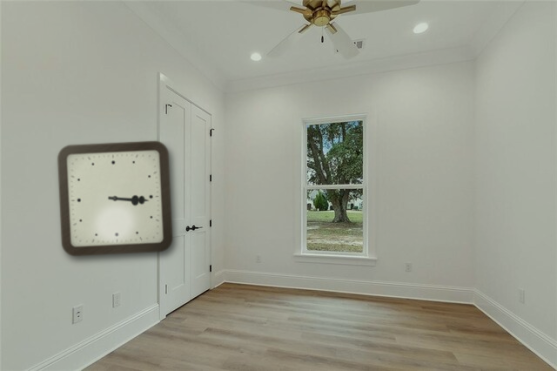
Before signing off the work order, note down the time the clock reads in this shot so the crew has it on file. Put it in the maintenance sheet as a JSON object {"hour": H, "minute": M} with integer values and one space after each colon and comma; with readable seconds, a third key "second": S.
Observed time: {"hour": 3, "minute": 16}
